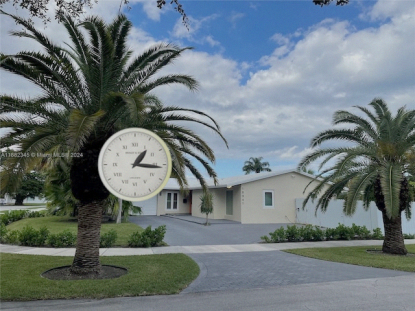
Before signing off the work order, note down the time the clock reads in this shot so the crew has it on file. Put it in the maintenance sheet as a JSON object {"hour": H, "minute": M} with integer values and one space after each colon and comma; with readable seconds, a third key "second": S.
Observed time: {"hour": 1, "minute": 16}
